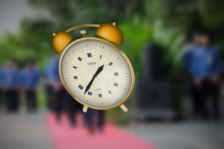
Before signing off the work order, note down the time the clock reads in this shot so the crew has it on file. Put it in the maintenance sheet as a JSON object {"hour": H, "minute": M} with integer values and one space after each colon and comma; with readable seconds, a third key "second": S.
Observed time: {"hour": 1, "minute": 37}
